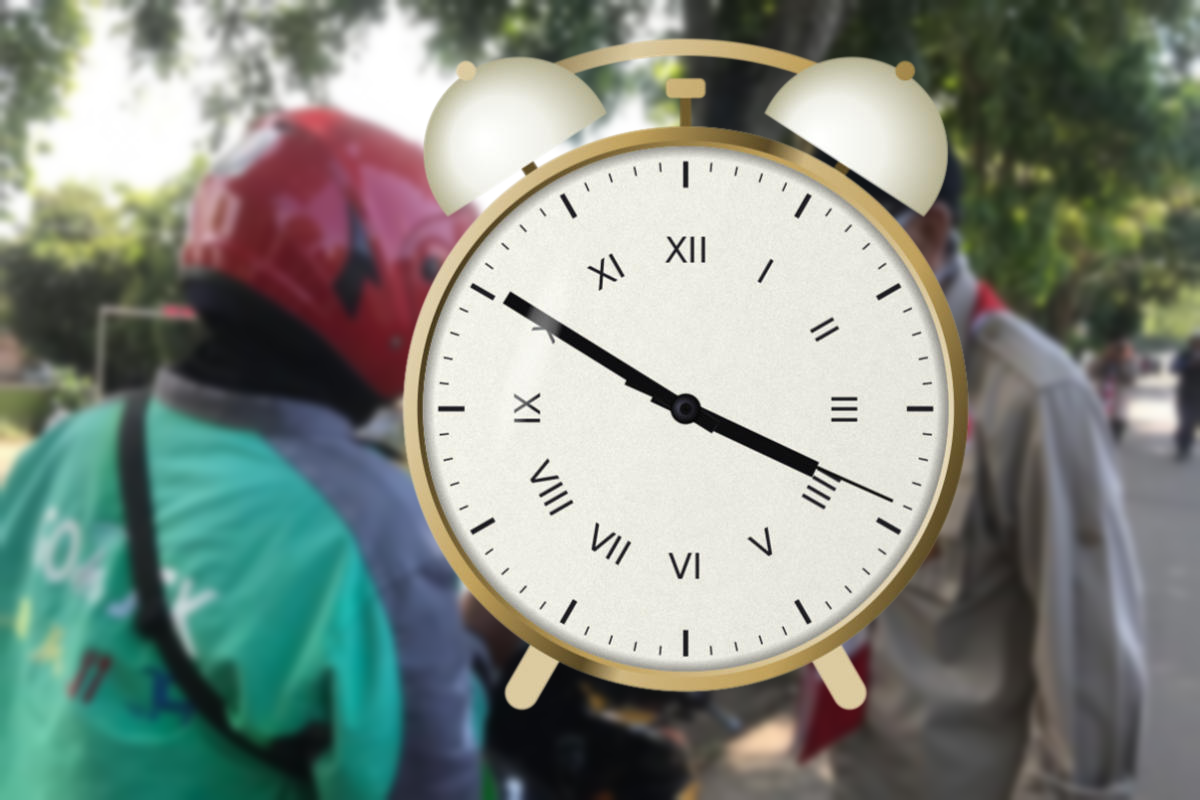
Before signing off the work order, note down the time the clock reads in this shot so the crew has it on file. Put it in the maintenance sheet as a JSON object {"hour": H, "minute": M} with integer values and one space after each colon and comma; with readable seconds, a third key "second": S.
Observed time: {"hour": 3, "minute": 50, "second": 19}
